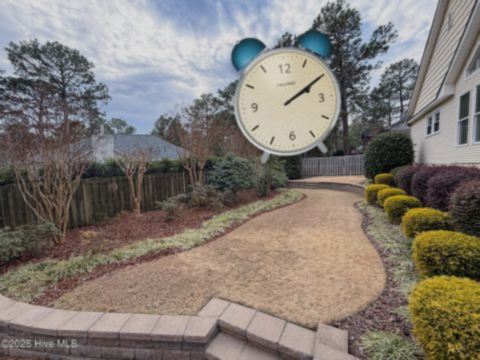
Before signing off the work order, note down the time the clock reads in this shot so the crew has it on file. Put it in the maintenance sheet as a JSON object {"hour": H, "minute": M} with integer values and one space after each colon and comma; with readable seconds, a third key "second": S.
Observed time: {"hour": 2, "minute": 10}
